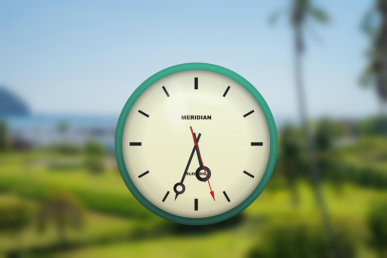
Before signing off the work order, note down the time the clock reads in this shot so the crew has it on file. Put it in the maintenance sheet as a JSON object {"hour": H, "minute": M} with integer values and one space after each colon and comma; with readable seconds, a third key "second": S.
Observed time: {"hour": 5, "minute": 33, "second": 27}
